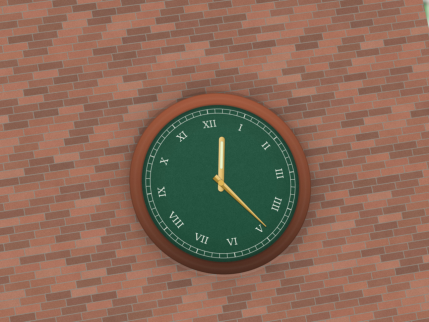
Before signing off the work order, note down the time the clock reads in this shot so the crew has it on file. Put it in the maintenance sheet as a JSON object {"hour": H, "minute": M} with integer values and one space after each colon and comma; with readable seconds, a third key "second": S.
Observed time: {"hour": 12, "minute": 24}
